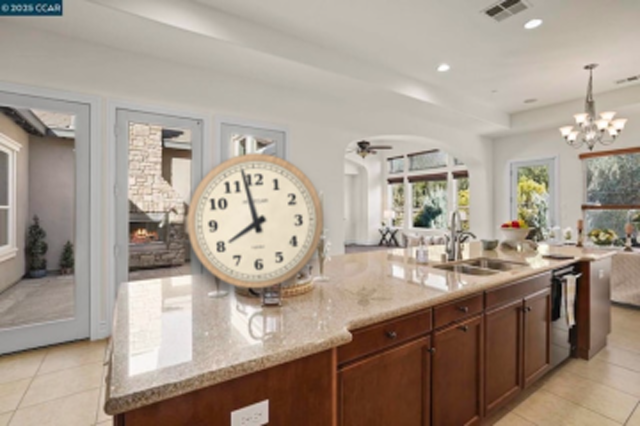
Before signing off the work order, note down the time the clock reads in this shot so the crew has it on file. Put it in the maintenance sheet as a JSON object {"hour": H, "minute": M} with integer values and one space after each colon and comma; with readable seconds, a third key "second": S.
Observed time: {"hour": 7, "minute": 58}
